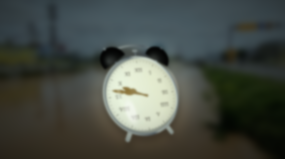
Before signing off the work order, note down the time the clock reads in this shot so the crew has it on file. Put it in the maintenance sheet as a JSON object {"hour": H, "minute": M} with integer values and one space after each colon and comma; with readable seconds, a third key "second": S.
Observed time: {"hour": 9, "minute": 47}
